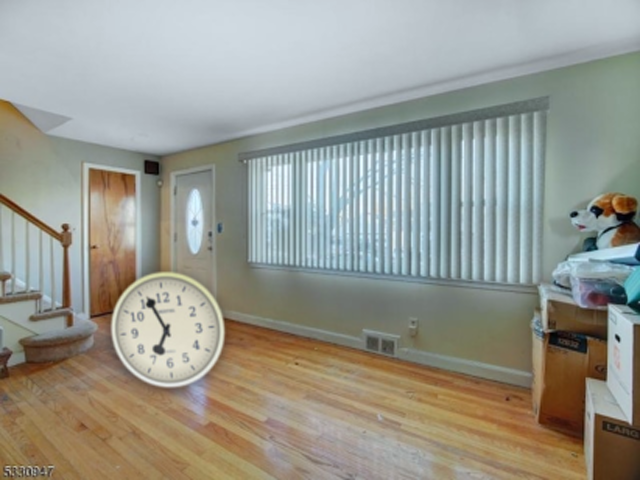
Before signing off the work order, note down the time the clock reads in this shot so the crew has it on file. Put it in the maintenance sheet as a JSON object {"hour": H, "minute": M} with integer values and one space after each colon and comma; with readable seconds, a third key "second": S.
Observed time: {"hour": 6, "minute": 56}
